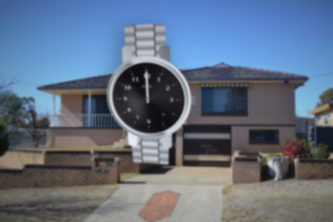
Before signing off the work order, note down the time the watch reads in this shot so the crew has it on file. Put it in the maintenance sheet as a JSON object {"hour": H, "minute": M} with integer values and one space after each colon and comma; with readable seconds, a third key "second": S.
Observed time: {"hour": 12, "minute": 0}
